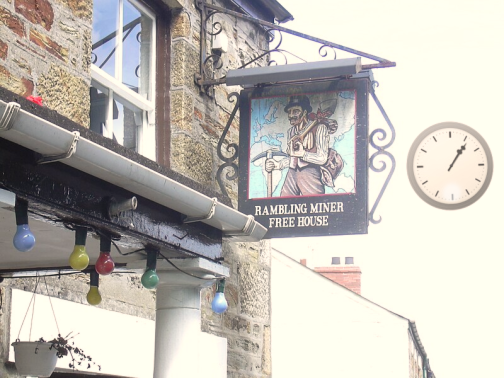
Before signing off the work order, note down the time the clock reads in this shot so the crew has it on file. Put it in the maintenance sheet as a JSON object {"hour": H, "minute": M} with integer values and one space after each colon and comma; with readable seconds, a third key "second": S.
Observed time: {"hour": 1, "minute": 6}
